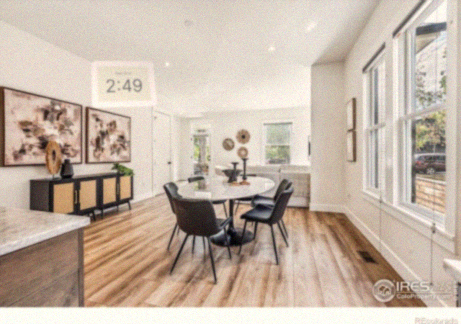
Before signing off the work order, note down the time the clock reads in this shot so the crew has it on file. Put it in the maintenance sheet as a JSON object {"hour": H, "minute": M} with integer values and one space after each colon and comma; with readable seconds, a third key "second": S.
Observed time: {"hour": 2, "minute": 49}
